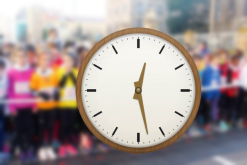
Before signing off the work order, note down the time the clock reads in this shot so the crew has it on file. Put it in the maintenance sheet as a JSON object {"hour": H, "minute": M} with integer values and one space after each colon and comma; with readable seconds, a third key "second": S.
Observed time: {"hour": 12, "minute": 28}
